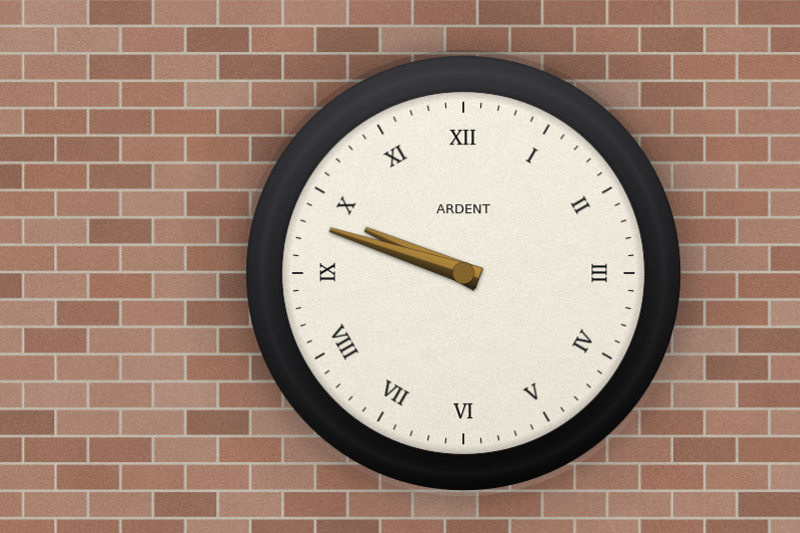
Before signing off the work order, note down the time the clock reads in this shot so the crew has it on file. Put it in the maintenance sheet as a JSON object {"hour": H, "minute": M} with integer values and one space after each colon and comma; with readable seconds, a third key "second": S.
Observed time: {"hour": 9, "minute": 48}
